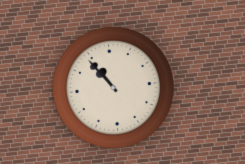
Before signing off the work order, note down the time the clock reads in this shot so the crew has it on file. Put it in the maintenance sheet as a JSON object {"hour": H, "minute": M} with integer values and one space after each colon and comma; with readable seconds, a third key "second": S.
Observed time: {"hour": 10, "minute": 54}
